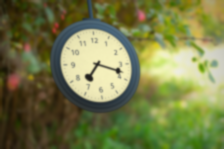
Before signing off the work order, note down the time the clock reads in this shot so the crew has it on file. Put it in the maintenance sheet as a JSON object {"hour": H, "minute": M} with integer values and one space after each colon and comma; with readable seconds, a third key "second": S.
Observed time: {"hour": 7, "minute": 18}
